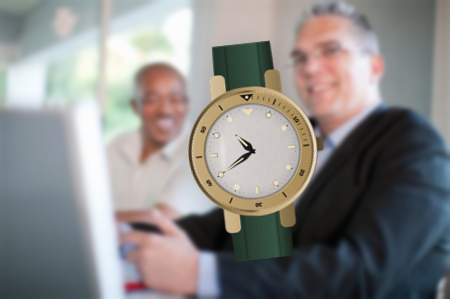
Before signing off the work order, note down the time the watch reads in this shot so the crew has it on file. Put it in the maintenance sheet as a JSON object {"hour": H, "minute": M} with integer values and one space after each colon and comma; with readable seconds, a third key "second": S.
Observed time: {"hour": 10, "minute": 40}
